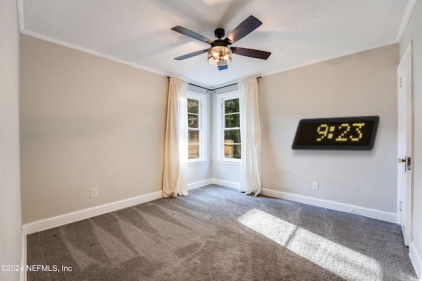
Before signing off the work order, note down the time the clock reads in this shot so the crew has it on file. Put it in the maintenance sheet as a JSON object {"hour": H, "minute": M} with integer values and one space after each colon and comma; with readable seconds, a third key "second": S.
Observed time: {"hour": 9, "minute": 23}
